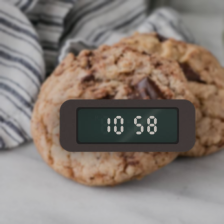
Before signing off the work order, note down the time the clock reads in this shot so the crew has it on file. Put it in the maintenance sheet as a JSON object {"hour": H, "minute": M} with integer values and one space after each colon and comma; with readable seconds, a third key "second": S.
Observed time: {"hour": 10, "minute": 58}
